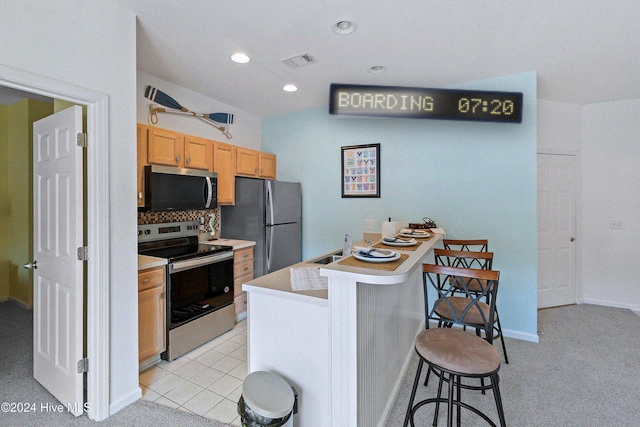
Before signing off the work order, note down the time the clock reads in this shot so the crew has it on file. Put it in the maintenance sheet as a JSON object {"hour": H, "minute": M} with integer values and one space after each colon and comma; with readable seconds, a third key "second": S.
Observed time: {"hour": 7, "minute": 20}
